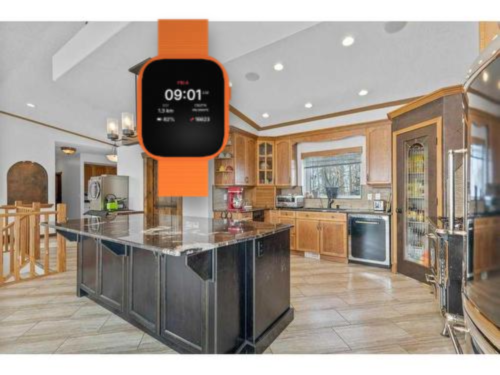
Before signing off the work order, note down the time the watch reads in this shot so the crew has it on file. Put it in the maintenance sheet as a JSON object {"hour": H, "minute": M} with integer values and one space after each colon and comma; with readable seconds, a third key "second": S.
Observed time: {"hour": 9, "minute": 1}
